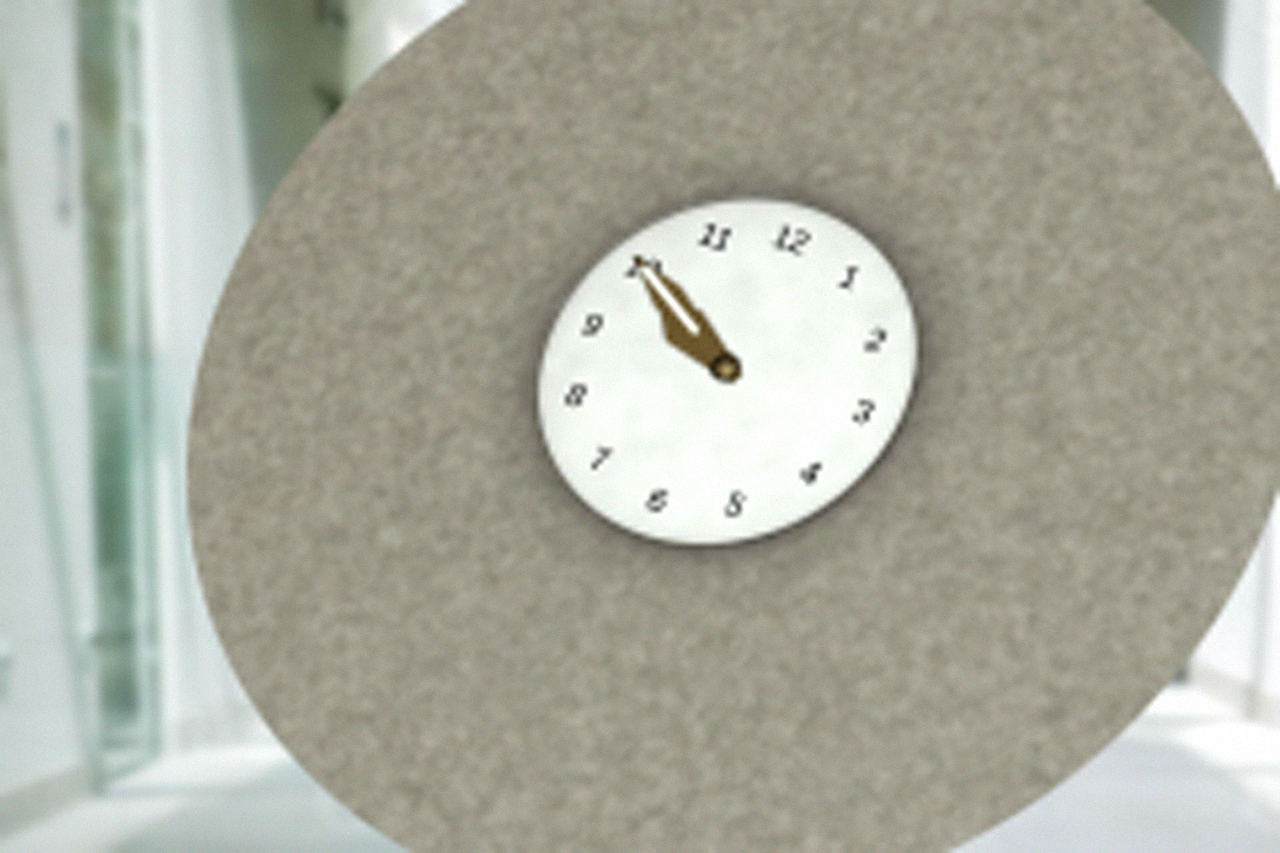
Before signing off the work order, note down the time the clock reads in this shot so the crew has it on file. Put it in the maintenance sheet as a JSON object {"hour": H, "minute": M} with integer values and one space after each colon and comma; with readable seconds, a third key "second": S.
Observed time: {"hour": 9, "minute": 50}
